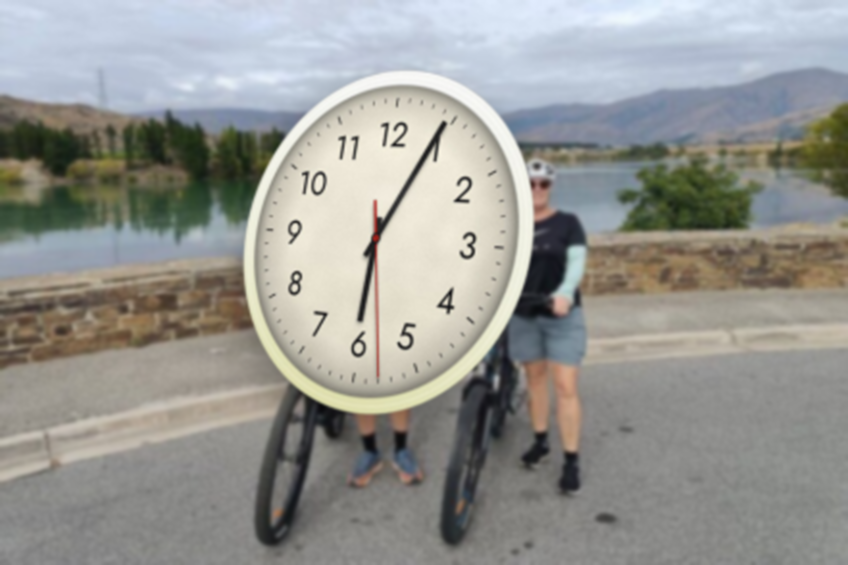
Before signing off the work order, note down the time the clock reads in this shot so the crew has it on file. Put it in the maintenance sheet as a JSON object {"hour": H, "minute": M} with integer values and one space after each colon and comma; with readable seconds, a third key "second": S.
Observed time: {"hour": 6, "minute": 4, "second": 28}
